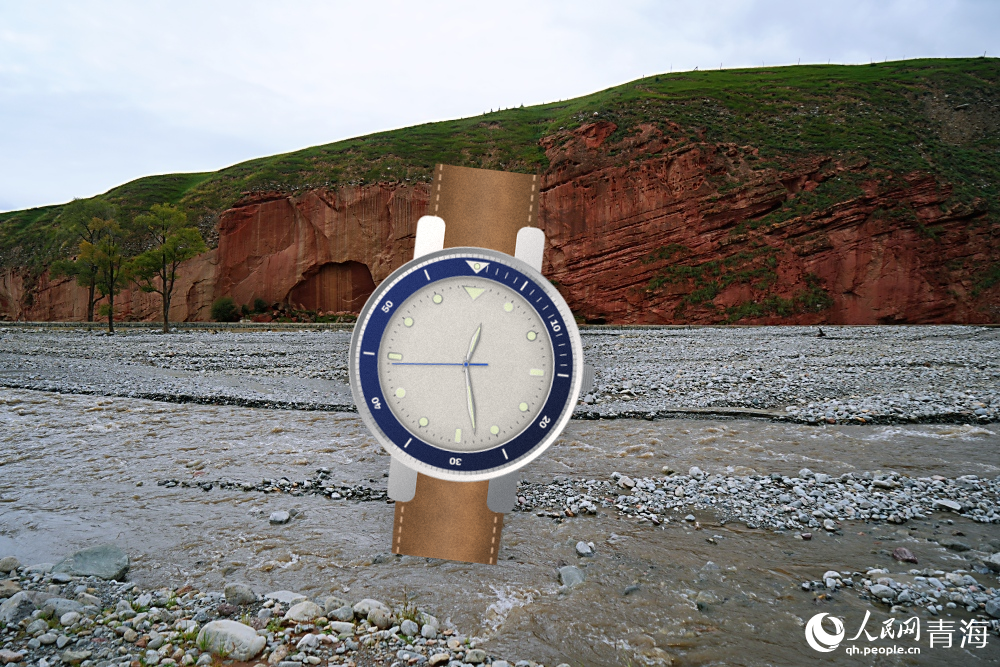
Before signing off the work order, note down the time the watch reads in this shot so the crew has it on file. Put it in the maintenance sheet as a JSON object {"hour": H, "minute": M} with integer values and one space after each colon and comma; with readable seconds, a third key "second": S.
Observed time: {"hour": 12, "minute": 27, "second": 44}
